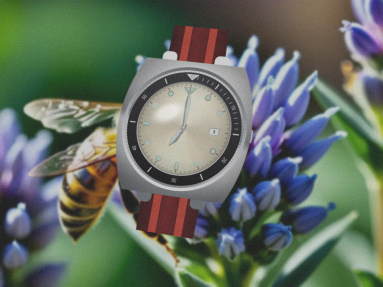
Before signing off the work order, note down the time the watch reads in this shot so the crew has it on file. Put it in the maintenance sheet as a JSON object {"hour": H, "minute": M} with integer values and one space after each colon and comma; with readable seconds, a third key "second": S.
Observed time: {"hour": 7, "minute": 0}
